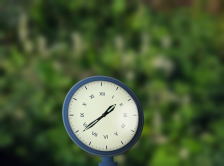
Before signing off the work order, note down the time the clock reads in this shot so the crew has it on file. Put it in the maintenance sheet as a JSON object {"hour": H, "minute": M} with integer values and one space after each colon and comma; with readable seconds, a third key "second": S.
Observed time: {"hour": 1, "minute": 39}
